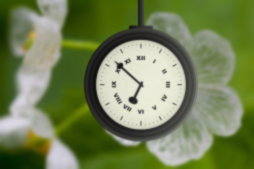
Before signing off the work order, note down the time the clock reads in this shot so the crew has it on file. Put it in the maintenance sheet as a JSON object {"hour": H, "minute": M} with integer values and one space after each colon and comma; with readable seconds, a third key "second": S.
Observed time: {"hour": 6, "minute": 52}
